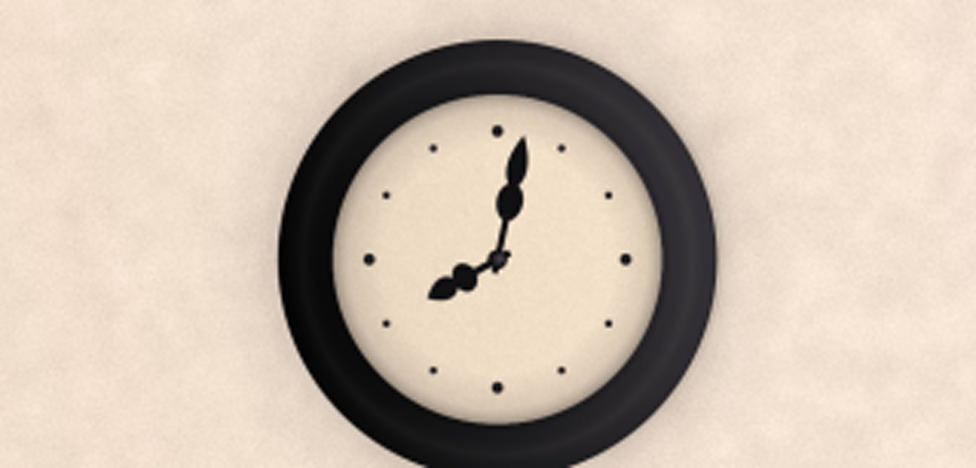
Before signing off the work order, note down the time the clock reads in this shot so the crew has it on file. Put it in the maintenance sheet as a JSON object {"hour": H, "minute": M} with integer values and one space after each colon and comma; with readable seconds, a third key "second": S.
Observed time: {"hour": 8, "minute": 2}
